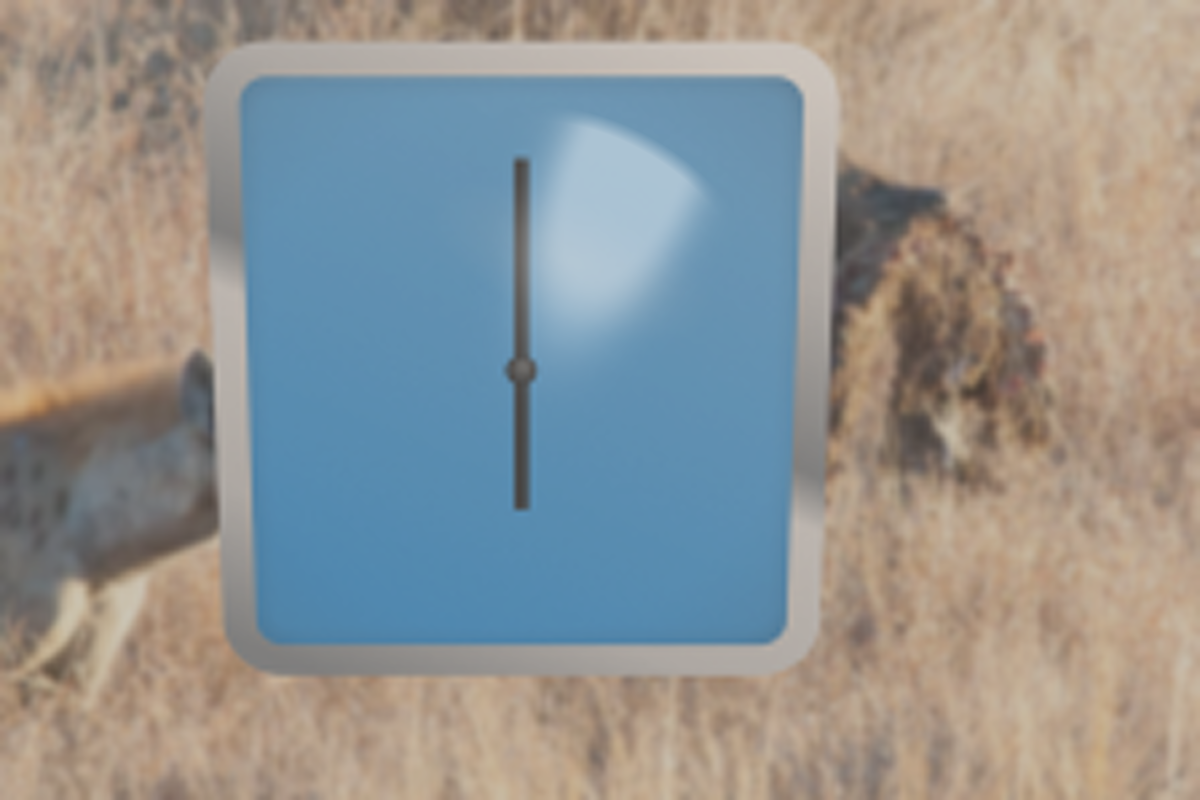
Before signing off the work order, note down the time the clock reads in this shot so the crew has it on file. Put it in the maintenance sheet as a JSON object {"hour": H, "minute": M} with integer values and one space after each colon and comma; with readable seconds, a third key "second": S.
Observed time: {"hour": 6, "minute": 0}
